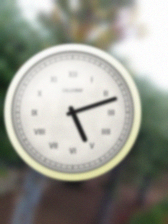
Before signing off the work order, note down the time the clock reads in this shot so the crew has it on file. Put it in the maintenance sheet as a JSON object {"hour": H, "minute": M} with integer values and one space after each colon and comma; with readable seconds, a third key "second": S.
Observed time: {"hour": 5, "minute": 12}
